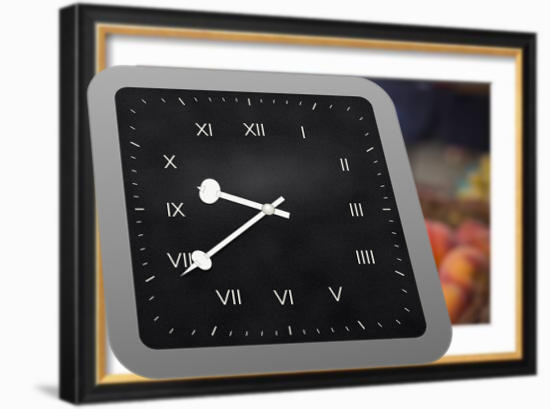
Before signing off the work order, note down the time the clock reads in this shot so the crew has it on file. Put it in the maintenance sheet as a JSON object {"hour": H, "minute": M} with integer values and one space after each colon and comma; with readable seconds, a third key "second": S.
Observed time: {"hour": 9, "minute": 39}
